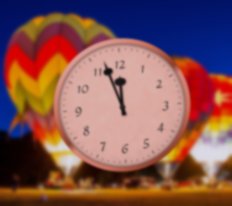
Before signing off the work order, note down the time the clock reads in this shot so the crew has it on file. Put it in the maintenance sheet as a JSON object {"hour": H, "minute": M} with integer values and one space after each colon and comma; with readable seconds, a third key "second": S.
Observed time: {"hour": 11, "minute": 57}
